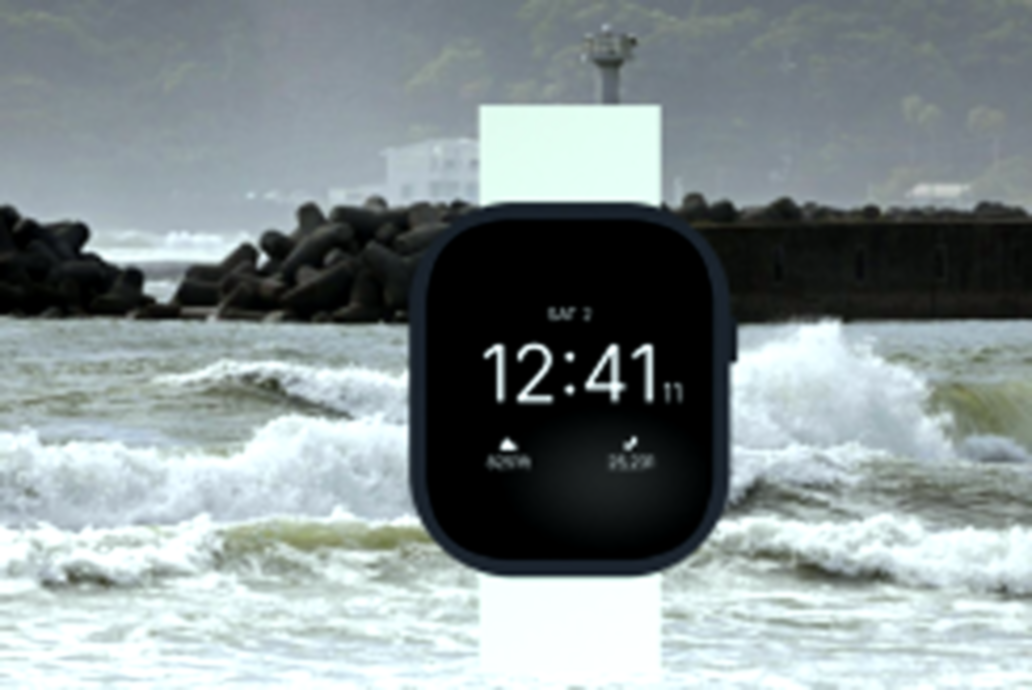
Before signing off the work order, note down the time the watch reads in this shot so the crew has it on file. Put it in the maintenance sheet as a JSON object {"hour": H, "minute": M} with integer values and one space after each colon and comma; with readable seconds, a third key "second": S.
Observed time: {"hour": 12, "minute": 41}
